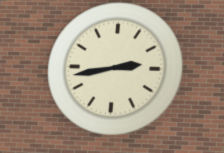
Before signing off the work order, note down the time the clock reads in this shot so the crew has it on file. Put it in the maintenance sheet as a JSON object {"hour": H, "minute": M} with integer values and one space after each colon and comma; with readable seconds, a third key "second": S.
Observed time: {"hour": 2, "minute": 43}
